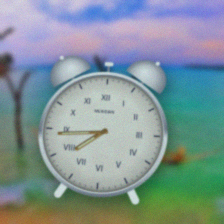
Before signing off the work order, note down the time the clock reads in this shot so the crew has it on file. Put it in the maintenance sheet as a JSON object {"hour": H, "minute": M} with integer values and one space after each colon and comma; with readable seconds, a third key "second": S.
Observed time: {"hour": 7, "minute": 44}
